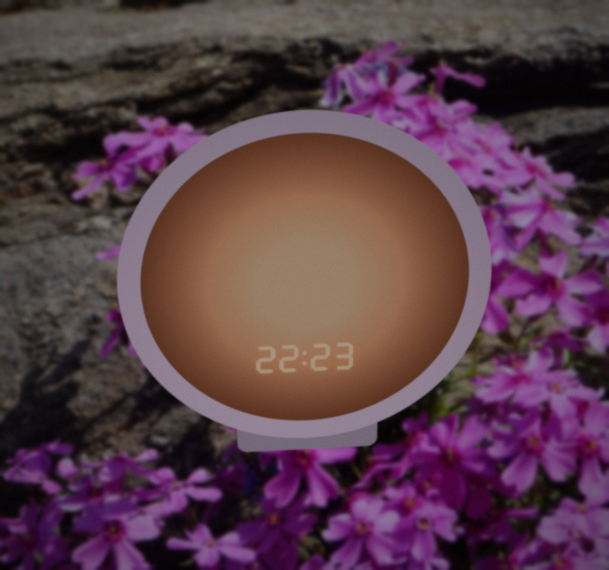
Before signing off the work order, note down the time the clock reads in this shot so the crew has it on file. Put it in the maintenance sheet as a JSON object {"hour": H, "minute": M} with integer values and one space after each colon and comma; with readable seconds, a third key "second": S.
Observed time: {"hour": 22, "minute": 23}
